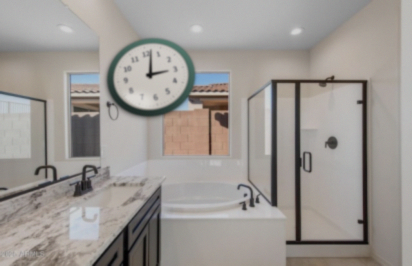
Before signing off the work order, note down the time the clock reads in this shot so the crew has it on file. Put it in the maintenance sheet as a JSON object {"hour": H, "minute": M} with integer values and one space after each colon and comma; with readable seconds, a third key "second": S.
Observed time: {"hour": 3, "minute": 2}
